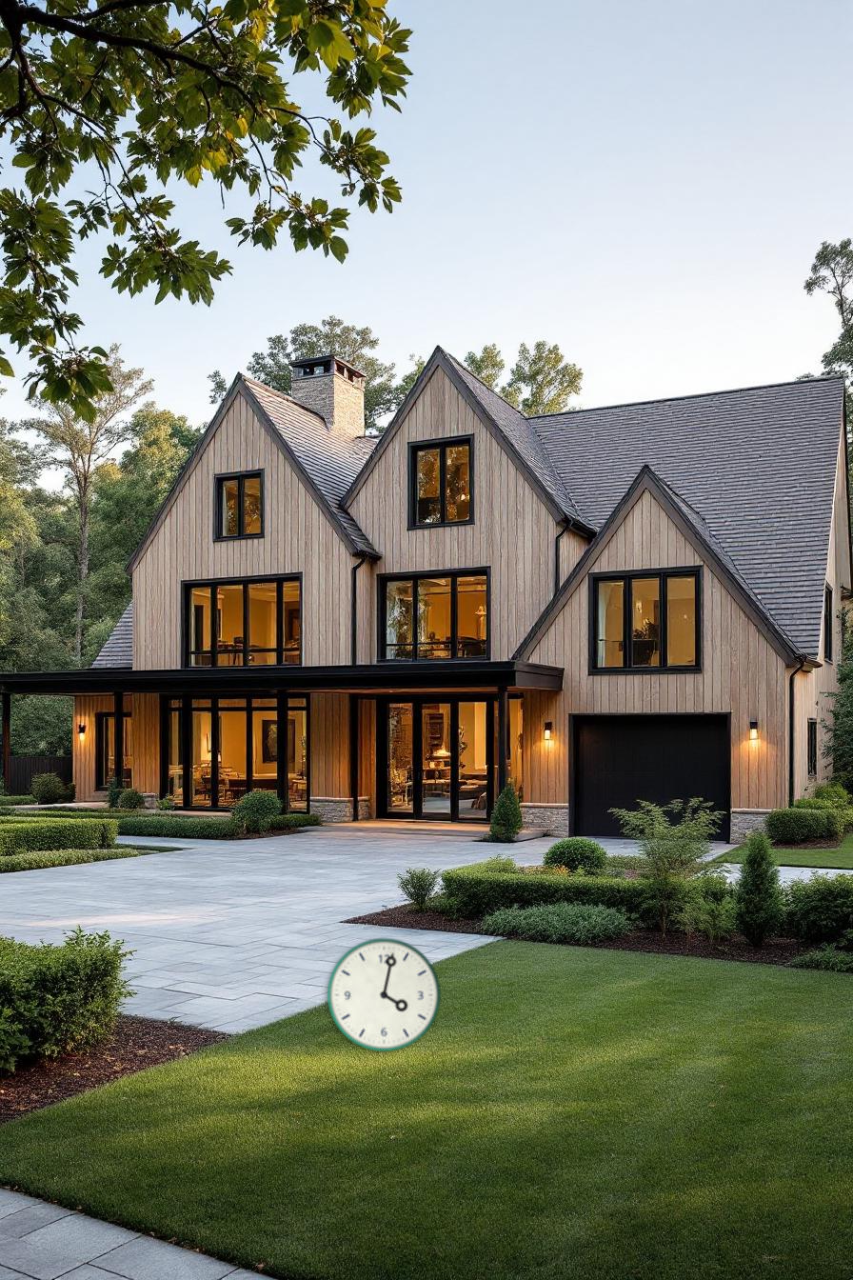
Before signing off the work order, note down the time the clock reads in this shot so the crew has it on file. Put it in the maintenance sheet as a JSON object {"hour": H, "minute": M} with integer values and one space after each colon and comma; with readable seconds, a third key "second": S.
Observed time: {"hour": 4, "minute": 2}
